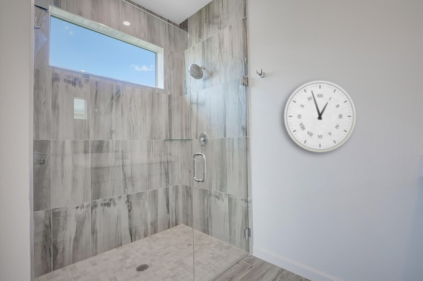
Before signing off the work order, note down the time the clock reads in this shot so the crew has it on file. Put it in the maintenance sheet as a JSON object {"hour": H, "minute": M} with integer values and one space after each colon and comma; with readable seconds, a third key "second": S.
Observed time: {"hour": 12, "minute": 57}
